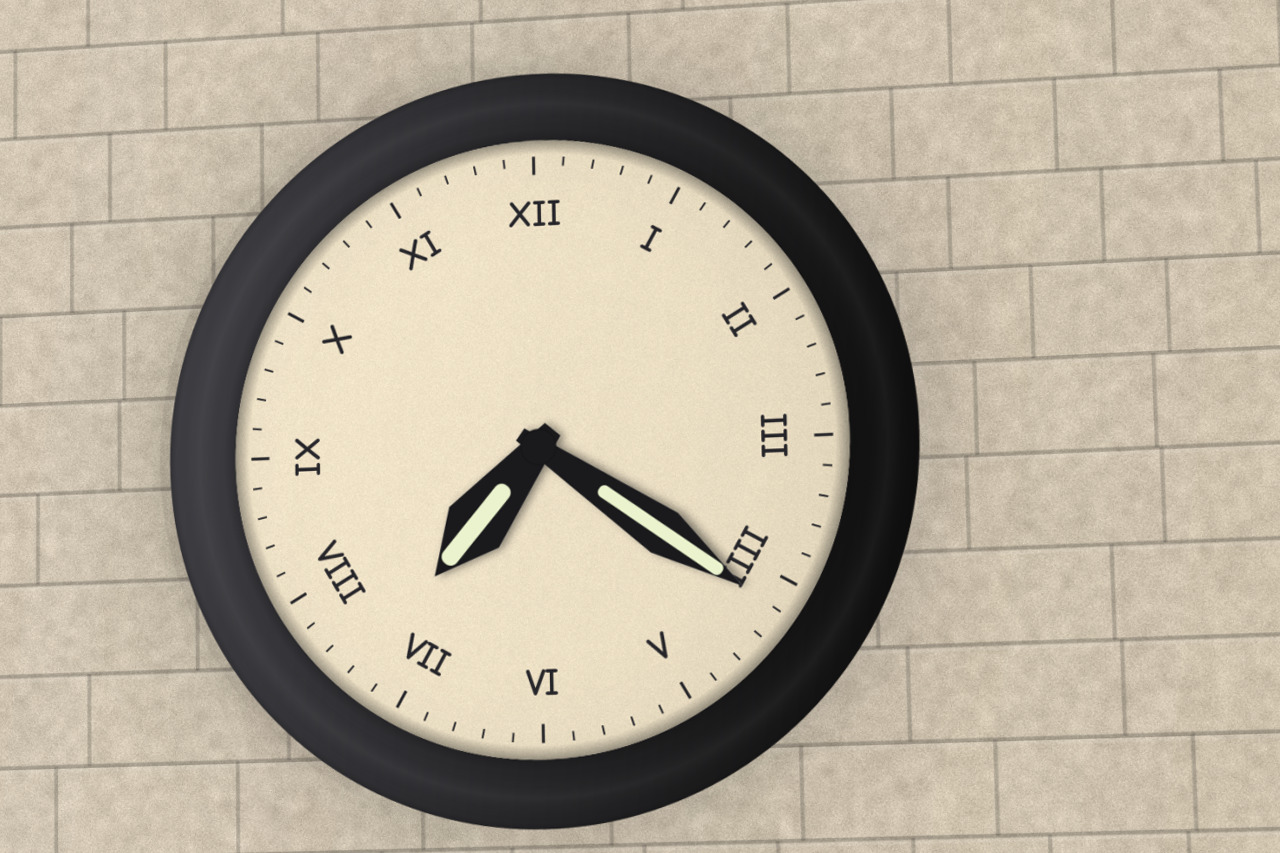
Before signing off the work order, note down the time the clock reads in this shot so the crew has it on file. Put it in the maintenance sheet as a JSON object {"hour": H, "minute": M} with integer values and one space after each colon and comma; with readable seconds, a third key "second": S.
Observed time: {"hour": 7, "minute": 21}
